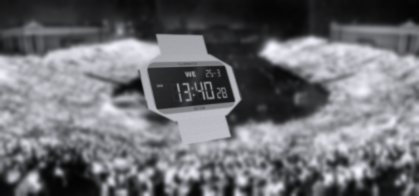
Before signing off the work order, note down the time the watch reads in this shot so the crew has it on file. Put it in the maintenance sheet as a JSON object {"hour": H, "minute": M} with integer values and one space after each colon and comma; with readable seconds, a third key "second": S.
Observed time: {"hour": 13, "minute": 40, "second": 28}
